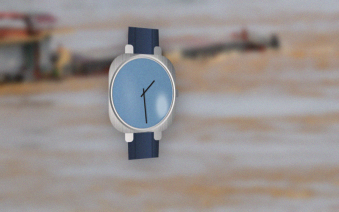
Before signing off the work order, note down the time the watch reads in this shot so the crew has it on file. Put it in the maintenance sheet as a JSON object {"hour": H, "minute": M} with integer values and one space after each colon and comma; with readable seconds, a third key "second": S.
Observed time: {"hour": 1, "minute": 29}
